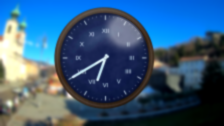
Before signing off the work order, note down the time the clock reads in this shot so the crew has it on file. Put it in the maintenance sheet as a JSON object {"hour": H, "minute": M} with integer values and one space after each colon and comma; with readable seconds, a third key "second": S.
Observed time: {"hour": 6, "minute": 40}
